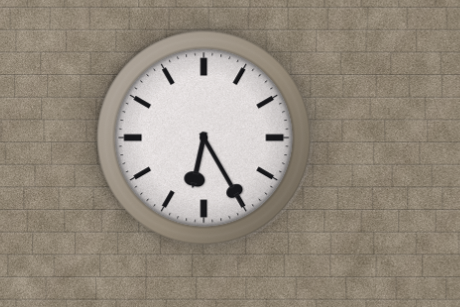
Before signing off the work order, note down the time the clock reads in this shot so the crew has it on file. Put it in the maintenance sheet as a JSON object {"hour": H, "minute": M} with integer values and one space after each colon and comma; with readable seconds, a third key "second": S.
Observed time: {"hour": 6, "minute": 25}
